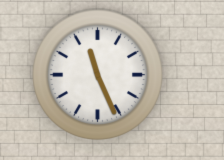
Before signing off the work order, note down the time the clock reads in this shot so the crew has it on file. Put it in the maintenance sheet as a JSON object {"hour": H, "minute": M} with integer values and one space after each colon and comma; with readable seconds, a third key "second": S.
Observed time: {"hour": 11, "minute": 26}
